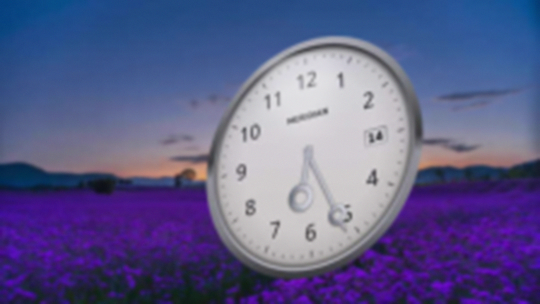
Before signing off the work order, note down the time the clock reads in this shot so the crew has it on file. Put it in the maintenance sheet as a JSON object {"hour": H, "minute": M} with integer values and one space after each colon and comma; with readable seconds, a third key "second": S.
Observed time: {"hour": 6, "minute": 26}
